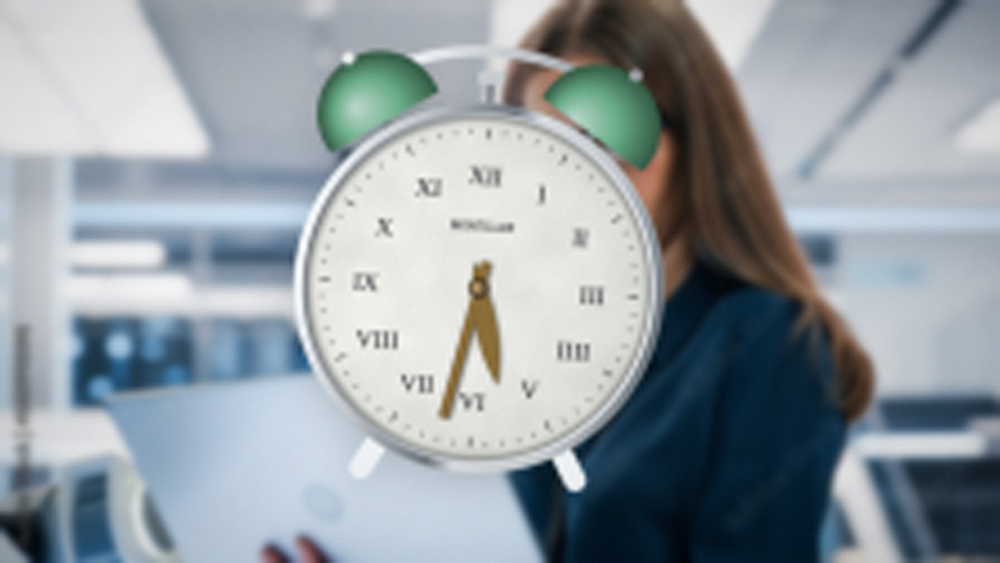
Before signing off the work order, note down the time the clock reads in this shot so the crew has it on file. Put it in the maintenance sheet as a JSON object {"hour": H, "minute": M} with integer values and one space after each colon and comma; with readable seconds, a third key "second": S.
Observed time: {"hour": 5, "minute": 32}
